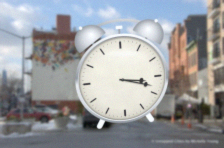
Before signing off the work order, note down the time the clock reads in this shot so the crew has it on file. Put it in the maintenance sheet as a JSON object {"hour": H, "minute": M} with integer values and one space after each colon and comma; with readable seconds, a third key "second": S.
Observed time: {"hour": 3, "minute": 18}
